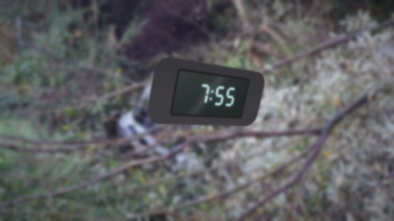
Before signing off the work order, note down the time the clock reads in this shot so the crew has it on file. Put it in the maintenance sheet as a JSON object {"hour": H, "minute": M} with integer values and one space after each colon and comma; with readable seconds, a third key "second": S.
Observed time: {"hour": 7, "minute": 55}
